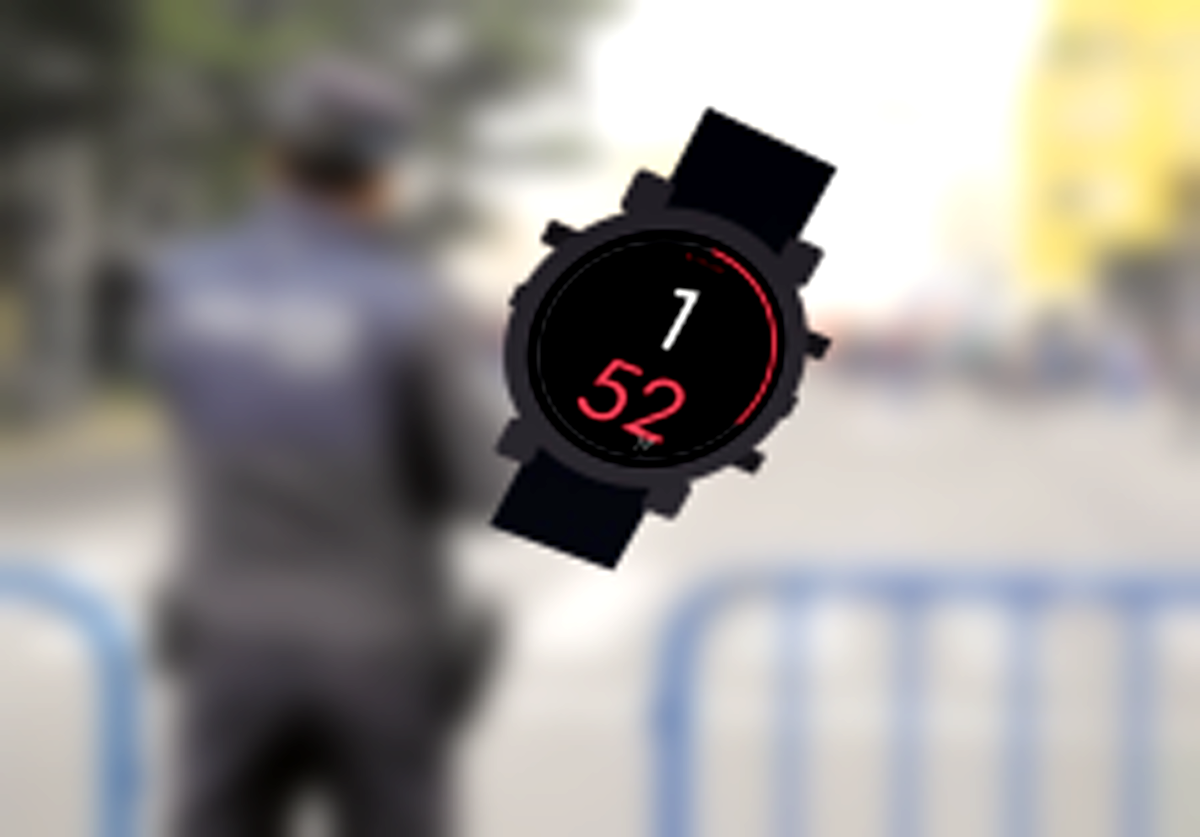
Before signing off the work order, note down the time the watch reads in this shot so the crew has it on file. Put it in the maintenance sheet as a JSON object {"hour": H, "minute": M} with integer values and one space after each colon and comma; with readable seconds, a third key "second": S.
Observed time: {"hour": 1, "minute": 52}
